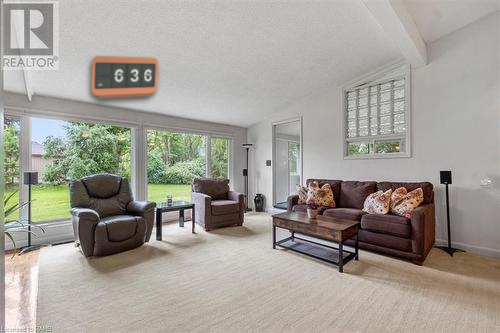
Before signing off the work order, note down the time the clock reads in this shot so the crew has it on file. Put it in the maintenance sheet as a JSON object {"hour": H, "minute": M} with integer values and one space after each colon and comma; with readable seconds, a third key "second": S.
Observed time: {"hour": 6, "minute": 36}
